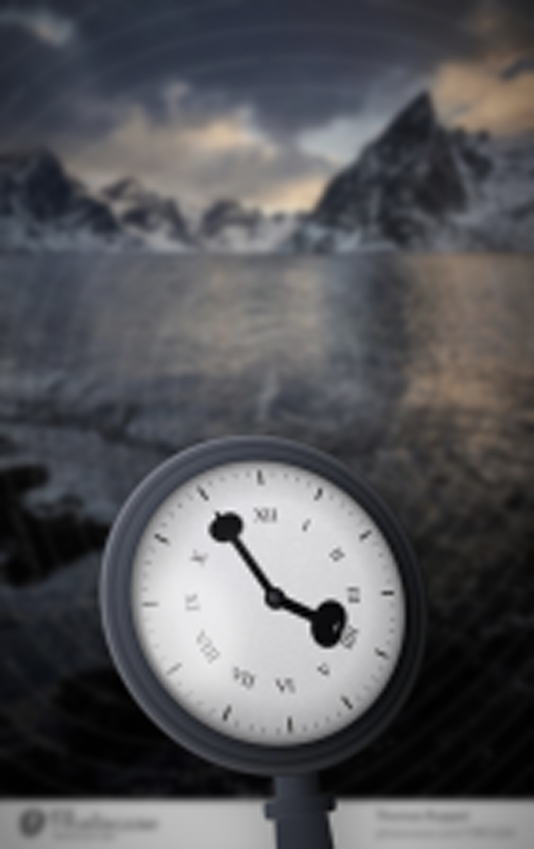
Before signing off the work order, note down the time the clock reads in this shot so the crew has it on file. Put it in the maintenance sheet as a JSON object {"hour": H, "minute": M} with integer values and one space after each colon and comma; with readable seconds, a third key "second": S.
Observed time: {"hour": 3, "minute": 55}
